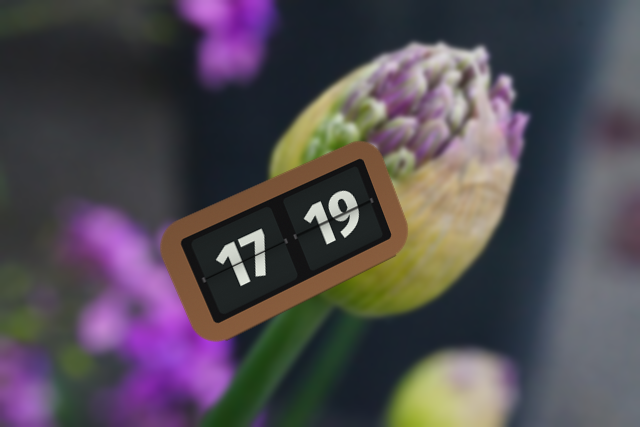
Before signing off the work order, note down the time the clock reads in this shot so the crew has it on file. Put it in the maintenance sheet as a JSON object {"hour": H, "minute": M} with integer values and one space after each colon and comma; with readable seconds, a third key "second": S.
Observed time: {"hour": 17, "minute": 19}
